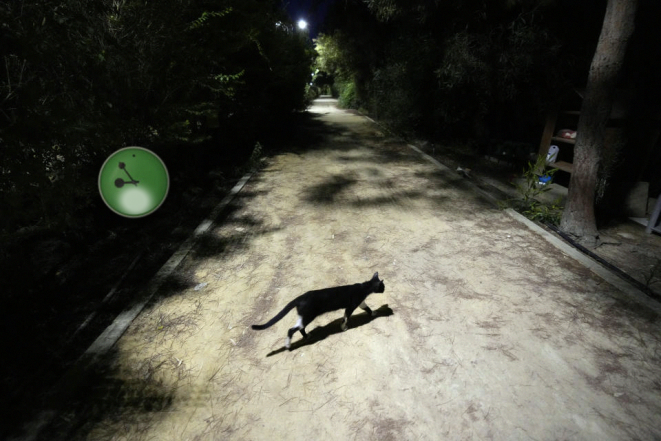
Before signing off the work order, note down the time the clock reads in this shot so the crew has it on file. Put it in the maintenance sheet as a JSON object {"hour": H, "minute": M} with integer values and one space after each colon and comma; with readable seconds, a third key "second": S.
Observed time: {"hour": 8, "minute": 54}
